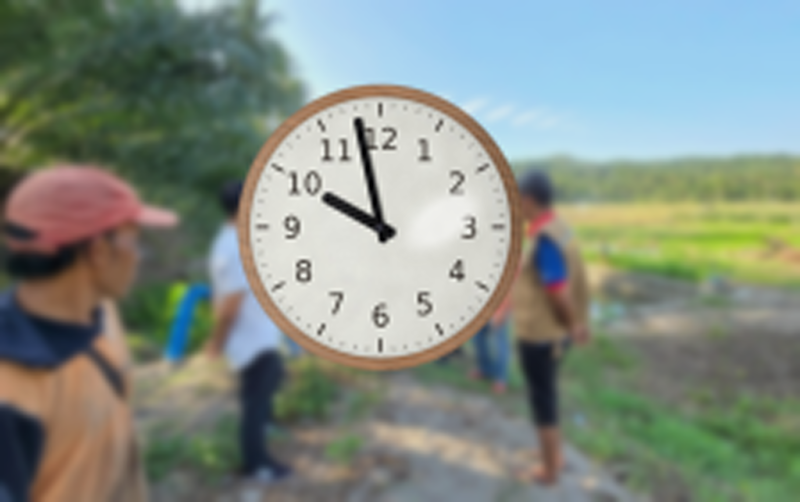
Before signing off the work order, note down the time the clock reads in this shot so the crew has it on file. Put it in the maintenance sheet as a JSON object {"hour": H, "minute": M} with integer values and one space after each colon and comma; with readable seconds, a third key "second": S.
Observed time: {"hour": 9, "minute": 58}
